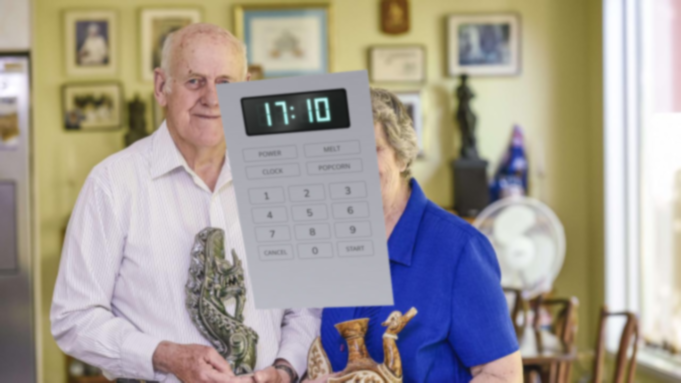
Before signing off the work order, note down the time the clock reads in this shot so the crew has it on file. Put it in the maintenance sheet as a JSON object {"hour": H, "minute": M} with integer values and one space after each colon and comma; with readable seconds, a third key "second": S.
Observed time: {"hour": 17, "minute": 10}
